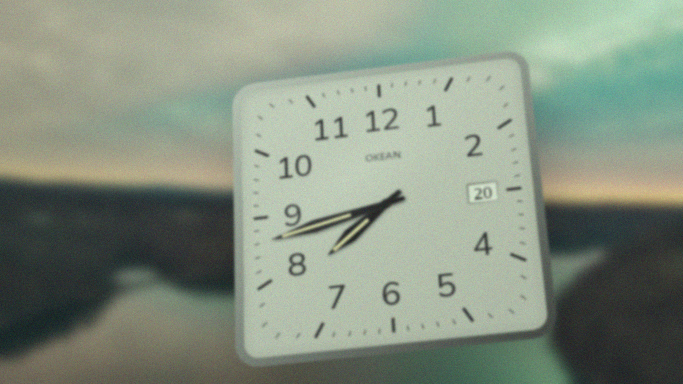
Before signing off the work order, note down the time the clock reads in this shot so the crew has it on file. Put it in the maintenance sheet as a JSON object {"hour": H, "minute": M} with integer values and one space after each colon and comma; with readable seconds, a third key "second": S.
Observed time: {"hour": 7, "minute": 43}
